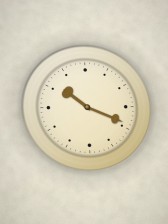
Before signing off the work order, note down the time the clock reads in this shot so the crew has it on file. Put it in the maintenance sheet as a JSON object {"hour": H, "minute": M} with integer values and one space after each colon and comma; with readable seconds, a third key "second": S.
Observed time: {"hour": 10, "minute": 19}
